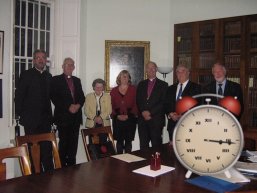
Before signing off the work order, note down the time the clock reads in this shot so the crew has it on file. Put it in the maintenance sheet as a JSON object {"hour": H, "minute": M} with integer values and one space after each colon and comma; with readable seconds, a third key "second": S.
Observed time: {"hour": 3, "minute": 16}
